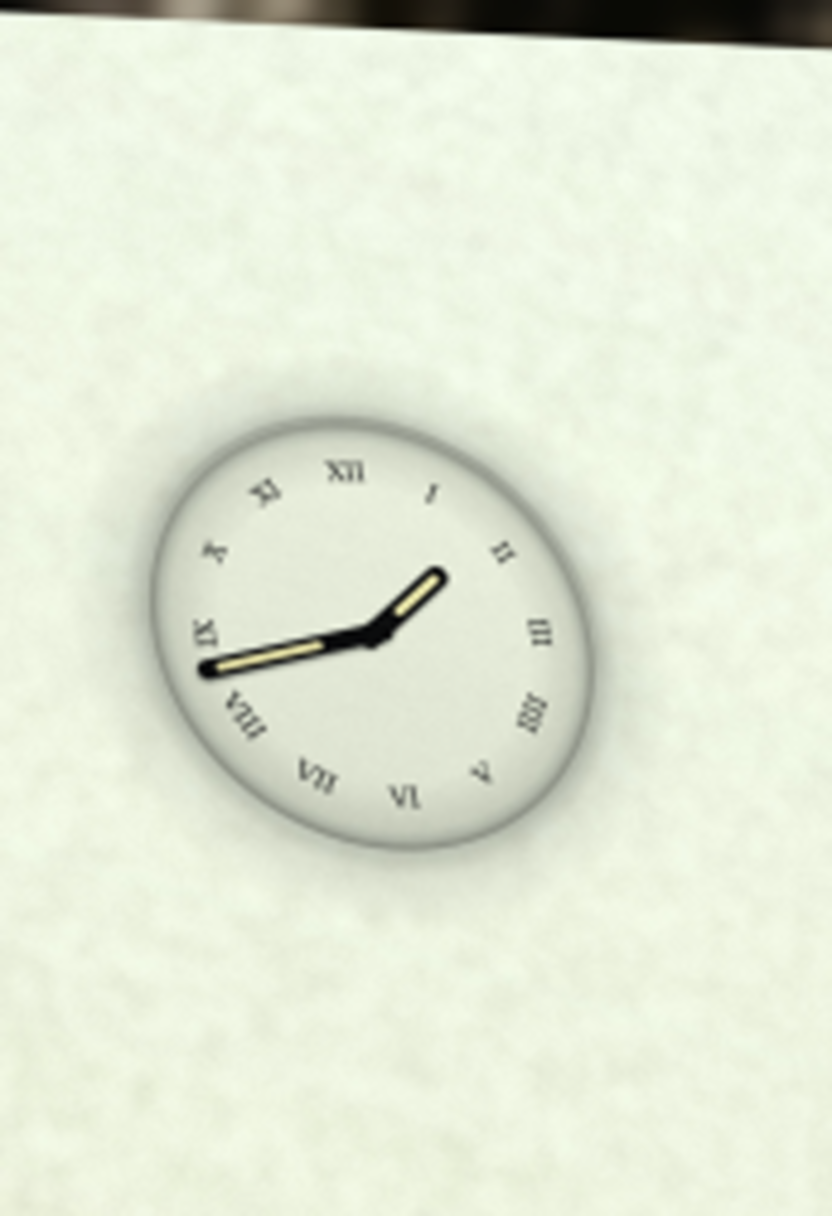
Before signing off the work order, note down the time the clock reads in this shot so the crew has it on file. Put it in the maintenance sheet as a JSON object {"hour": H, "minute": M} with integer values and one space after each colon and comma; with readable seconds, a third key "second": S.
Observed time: {"hour": 1, "minute": 43}
